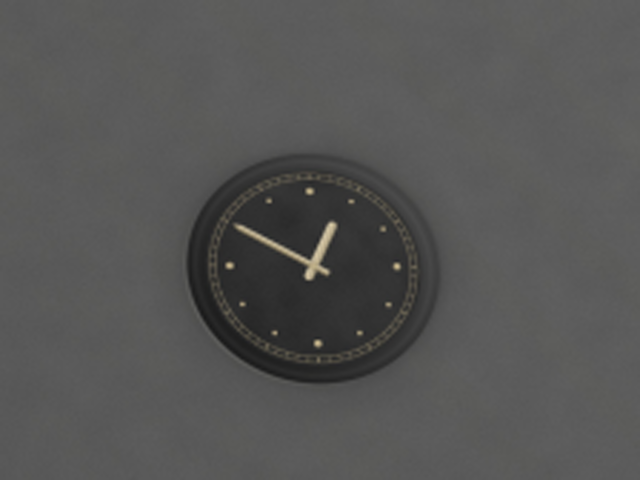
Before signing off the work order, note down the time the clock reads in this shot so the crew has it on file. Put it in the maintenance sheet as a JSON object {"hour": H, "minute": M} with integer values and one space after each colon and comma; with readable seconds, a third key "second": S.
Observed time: {"hour": 12, "minute": 50}
